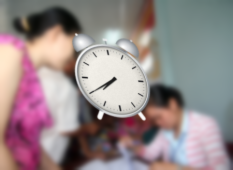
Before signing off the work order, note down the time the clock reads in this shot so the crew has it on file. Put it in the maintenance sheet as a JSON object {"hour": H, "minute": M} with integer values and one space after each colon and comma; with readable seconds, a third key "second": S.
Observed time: {"hour": 7, "minute": 40}
